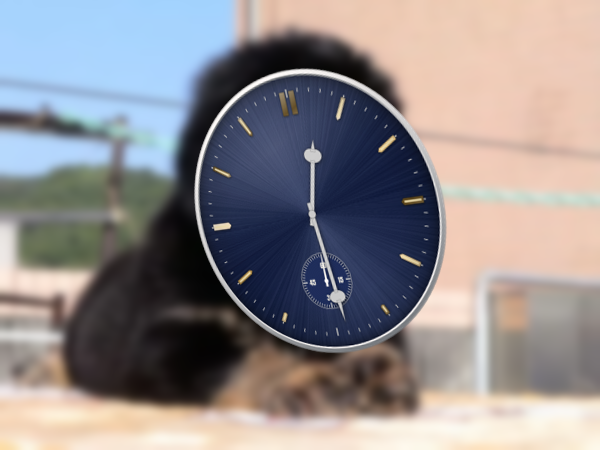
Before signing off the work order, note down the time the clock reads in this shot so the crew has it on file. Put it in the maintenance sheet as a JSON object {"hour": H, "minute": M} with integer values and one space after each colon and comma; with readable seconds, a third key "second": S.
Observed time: {"hour": 12, "minute": 29}
